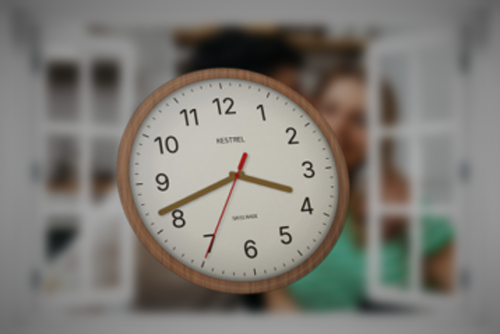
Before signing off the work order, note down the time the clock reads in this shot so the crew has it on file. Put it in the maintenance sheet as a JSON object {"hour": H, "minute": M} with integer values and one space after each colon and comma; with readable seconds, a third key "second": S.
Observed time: {"hour": 3, "minute": 41, "second": 35}
